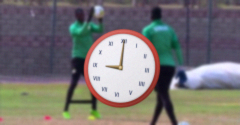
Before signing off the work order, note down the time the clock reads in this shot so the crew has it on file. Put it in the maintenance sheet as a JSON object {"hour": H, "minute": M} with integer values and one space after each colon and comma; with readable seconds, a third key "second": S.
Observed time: {"hour": 9, "minute": 0}
